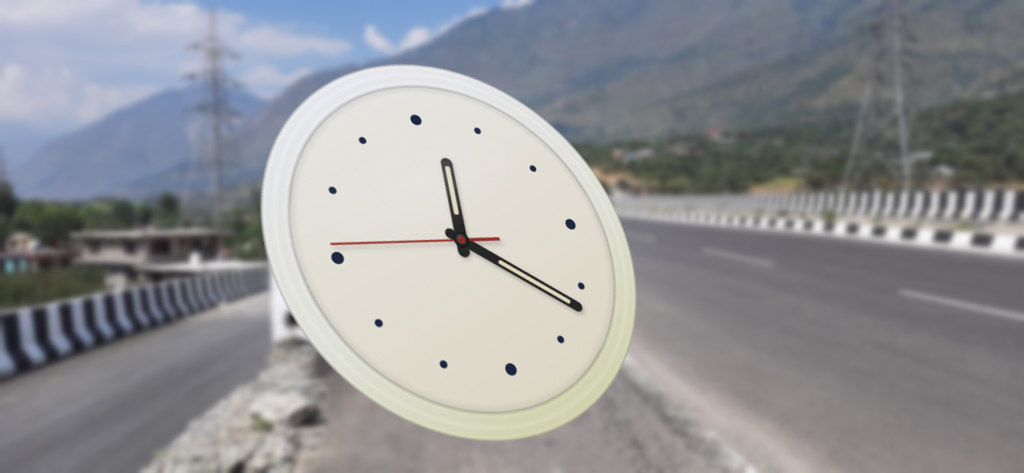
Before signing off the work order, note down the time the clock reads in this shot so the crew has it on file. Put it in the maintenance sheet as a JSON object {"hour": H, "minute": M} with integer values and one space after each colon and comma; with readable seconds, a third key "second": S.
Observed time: {"hour": 12, "minute": 21, "second": 46}
